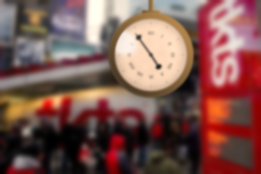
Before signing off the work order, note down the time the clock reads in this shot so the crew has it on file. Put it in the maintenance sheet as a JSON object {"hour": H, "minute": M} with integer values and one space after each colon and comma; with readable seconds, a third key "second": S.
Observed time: {"hour": 4, "minute": 54}
